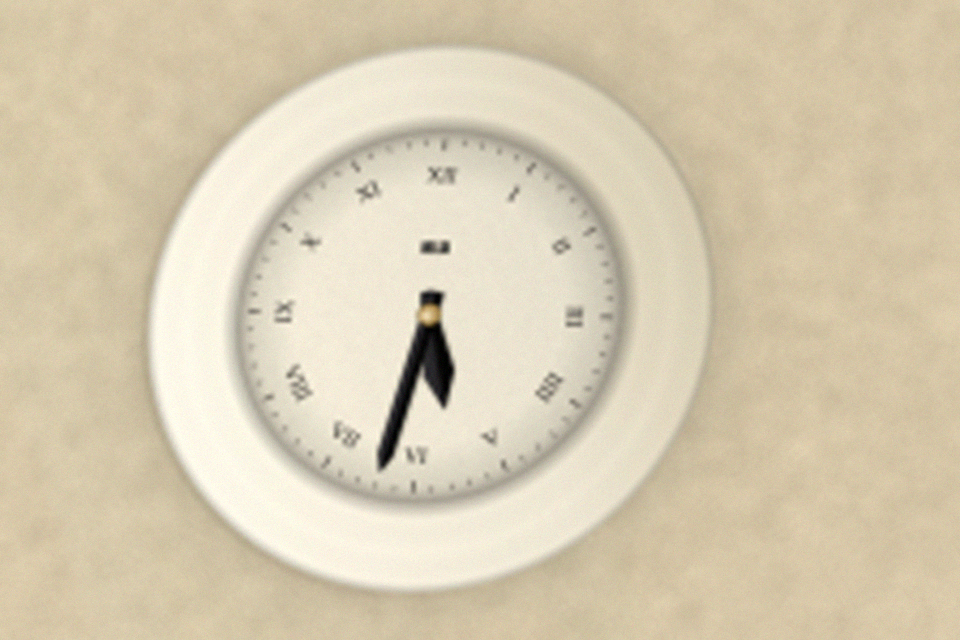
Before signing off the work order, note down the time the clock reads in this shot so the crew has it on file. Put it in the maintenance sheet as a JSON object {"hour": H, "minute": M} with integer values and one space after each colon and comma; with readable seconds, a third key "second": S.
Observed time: {"hour": 5, "minute": 32}
